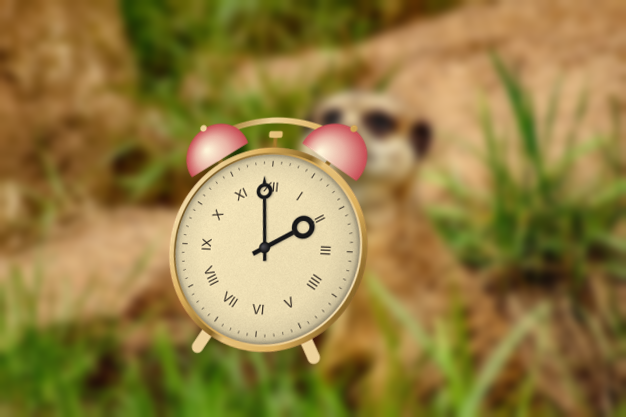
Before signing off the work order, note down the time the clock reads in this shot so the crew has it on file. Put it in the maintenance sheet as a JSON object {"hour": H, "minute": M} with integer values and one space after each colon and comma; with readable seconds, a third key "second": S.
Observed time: {"hour": 1, "minute": 59}
